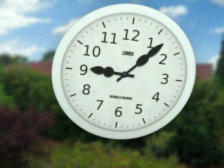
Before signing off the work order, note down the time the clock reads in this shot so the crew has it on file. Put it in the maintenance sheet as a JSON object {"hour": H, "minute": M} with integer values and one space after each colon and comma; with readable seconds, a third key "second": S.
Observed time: {"hour": 9, "minute": 7}
